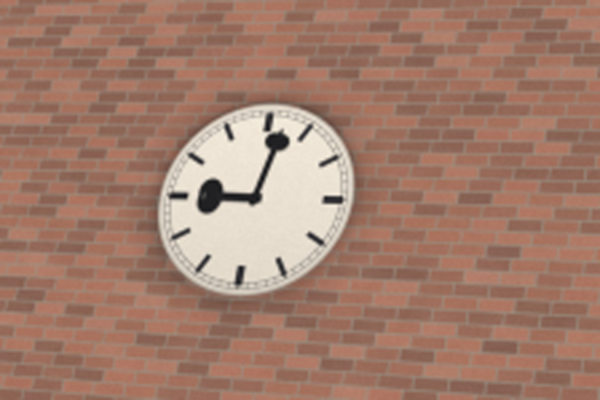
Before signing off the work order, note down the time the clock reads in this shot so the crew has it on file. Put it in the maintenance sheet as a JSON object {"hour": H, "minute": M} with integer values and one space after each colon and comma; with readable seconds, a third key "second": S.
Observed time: {"hour": 9, "minute": 2}
